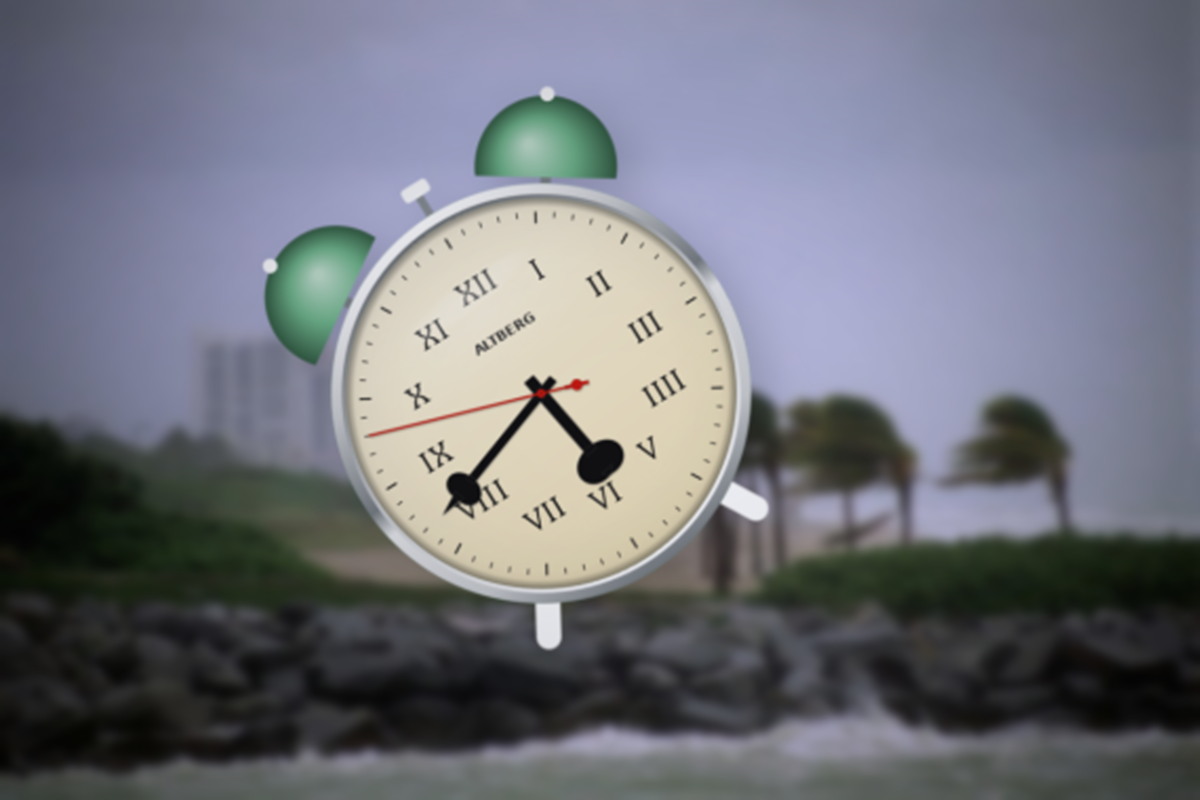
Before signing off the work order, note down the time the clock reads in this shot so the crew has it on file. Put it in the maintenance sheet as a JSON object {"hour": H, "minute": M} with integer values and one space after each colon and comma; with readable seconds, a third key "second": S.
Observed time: {"hour": 5, "minute": 41, "second": 48}
